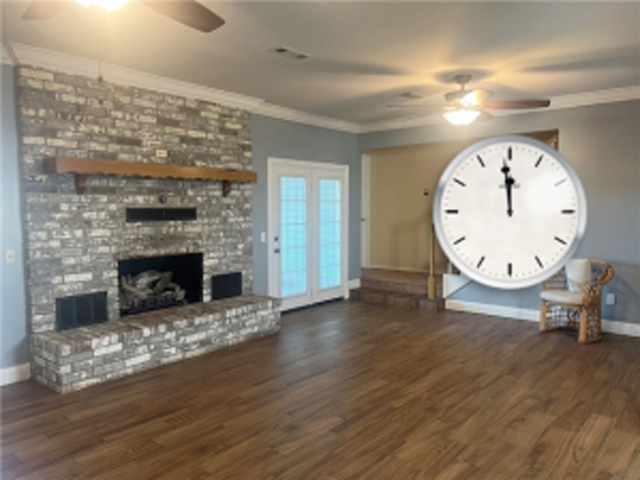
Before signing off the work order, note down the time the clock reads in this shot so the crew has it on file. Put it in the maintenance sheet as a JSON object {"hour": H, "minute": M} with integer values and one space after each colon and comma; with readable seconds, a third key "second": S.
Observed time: {"hour": 11, "minute": 59}
